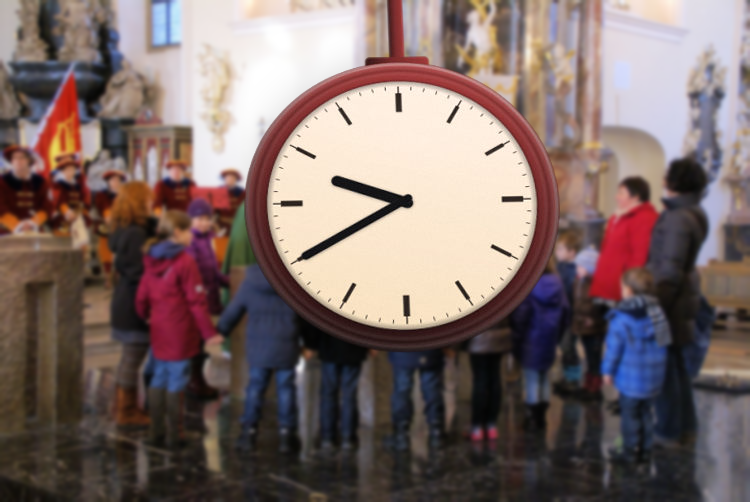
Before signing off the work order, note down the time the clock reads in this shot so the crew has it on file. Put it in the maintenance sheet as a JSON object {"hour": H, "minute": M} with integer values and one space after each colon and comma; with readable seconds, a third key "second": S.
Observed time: {"hour": 9, "minute": 40}
